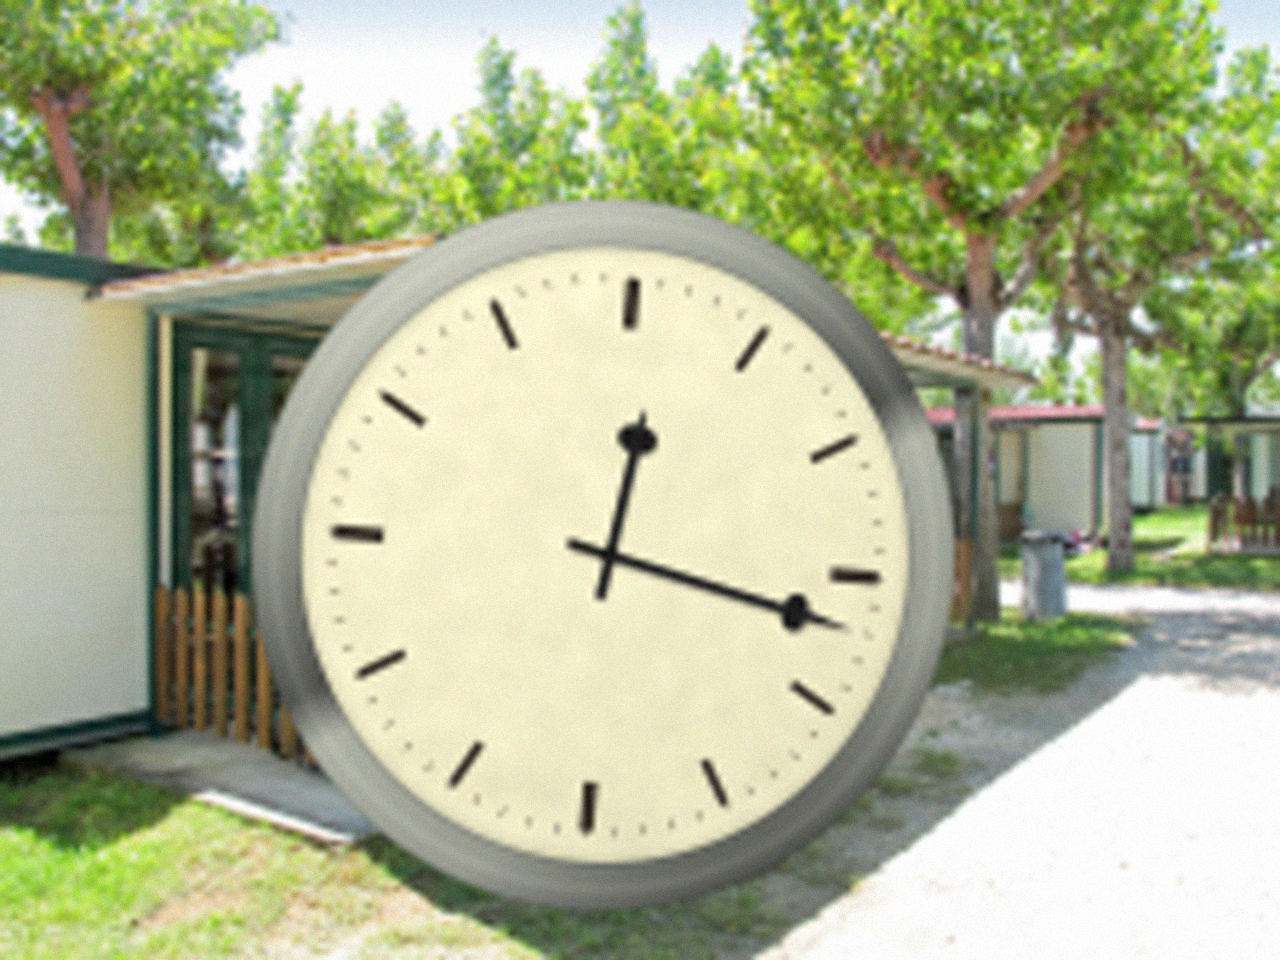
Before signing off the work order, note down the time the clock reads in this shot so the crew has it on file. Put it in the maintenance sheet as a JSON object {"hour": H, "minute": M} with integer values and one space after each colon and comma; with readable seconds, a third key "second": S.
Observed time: {"hour": 12, "minute": 17}
